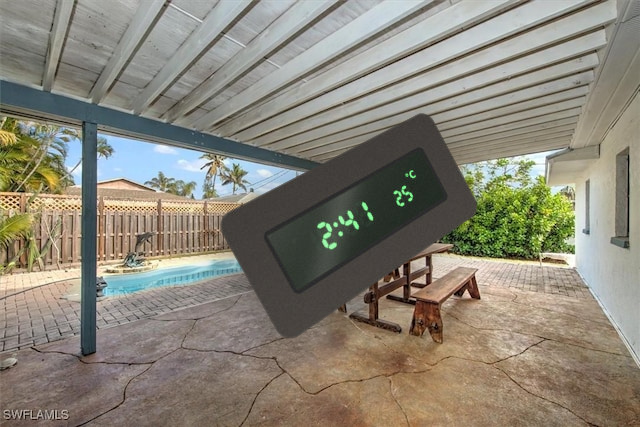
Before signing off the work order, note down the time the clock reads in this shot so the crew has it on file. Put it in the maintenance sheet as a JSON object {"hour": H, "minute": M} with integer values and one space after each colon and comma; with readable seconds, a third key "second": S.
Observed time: {"hour": 2, "minute": 41}
